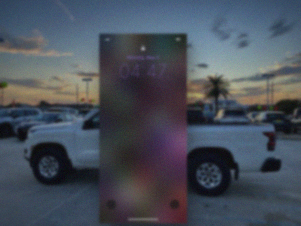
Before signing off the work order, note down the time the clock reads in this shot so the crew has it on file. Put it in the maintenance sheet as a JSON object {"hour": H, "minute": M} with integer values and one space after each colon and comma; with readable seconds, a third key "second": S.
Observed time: {"hour": 4, "minute": 47}
